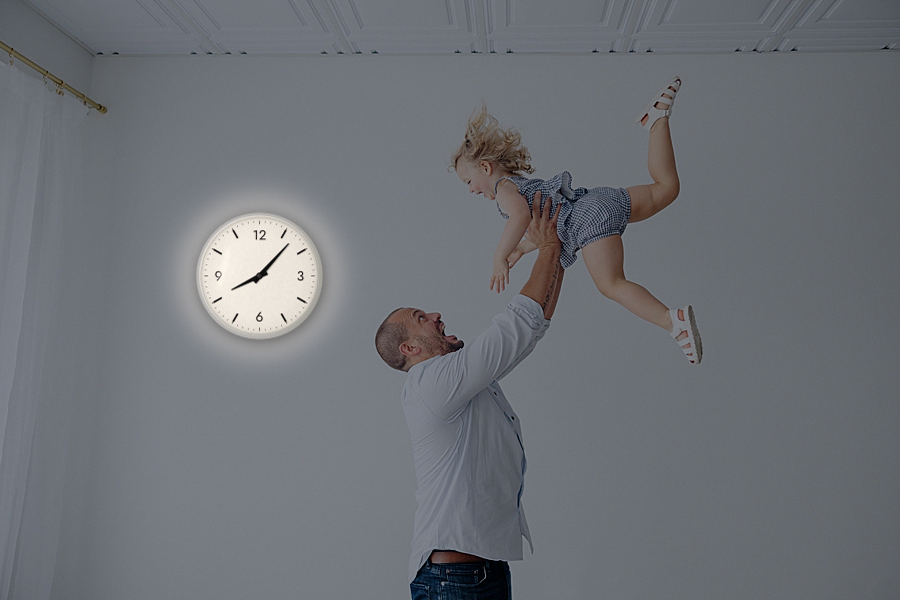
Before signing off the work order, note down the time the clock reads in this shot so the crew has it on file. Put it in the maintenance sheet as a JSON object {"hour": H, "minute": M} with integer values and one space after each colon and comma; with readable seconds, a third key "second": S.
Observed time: {"hour": 8, "minute": 7}
